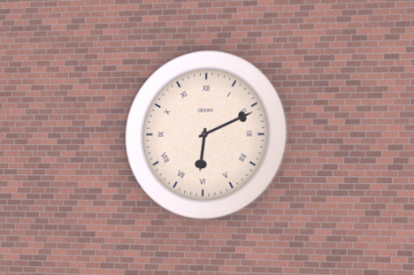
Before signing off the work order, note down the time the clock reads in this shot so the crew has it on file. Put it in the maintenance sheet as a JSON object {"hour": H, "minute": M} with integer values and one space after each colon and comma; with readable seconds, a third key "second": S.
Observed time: {"hour": 6, "minute": 11}
